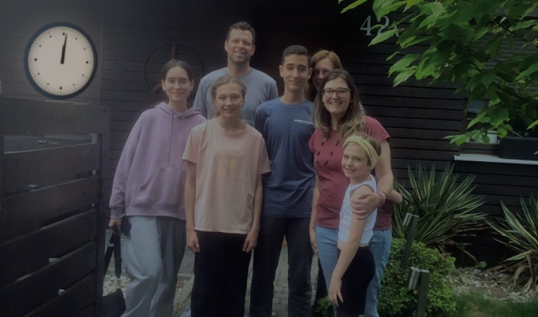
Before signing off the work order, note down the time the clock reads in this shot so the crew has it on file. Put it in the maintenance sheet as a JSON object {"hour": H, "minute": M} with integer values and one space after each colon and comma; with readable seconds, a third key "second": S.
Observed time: {"hour": 12, "minute": 1}
